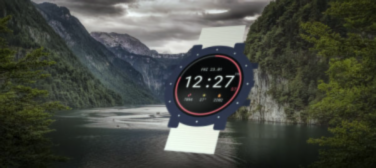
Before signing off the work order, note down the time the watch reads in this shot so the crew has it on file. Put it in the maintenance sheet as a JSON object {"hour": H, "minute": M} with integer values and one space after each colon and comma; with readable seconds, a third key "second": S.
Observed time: {"hour": 12, "minute": 27}
